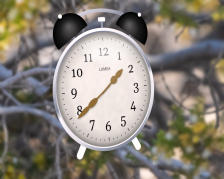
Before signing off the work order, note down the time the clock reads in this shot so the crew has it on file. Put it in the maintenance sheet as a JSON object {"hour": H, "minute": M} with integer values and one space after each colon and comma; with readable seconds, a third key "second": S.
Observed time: {"hour": 1, "minute": 39}
